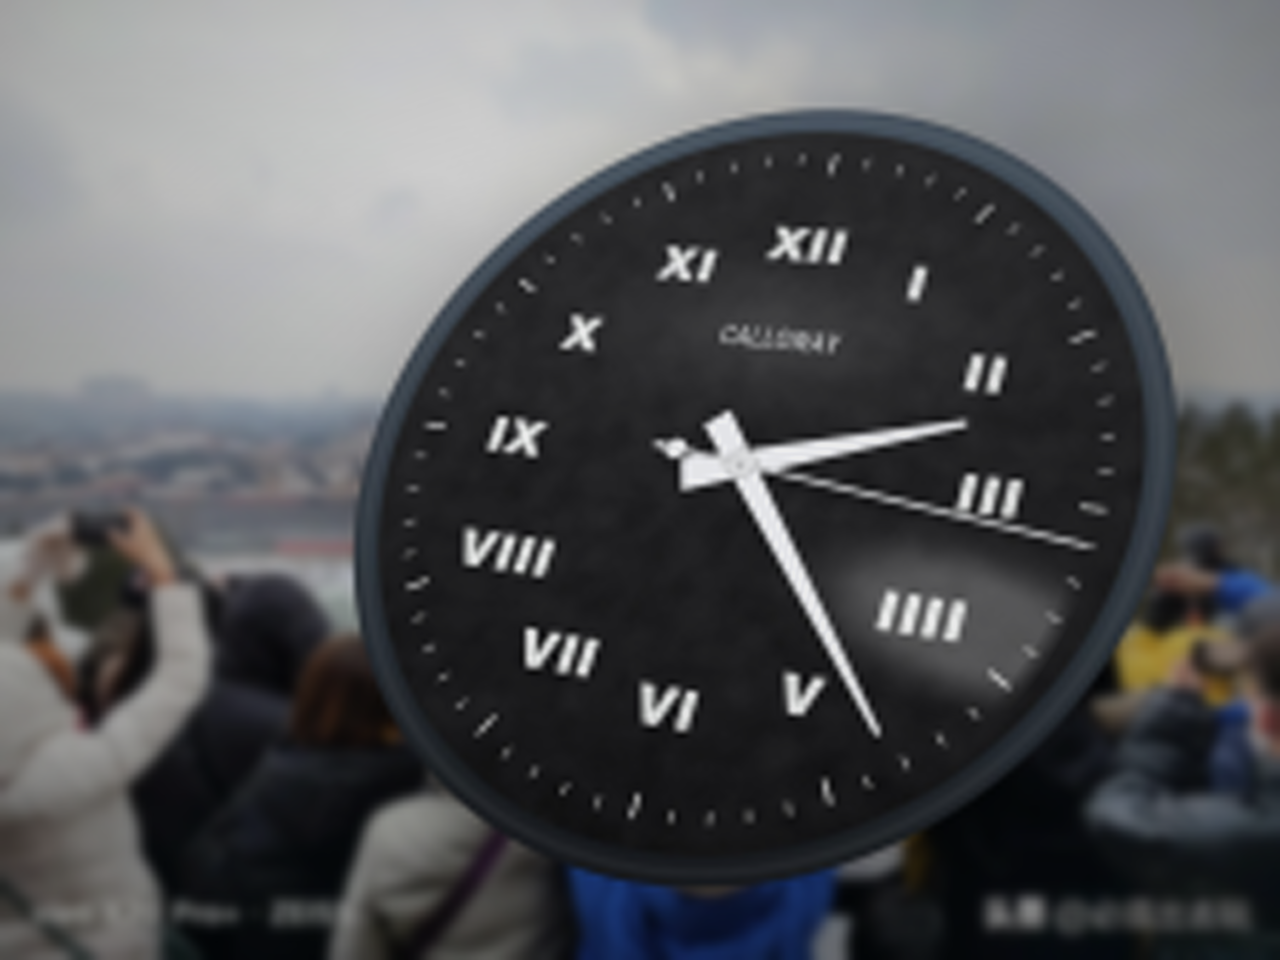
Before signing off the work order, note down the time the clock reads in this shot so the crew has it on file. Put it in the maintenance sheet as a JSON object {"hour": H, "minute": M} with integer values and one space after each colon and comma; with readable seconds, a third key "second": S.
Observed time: {"hour": 2, "minute": 23, "second": 16}
